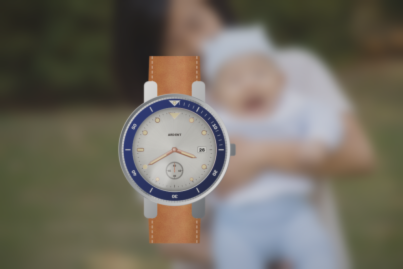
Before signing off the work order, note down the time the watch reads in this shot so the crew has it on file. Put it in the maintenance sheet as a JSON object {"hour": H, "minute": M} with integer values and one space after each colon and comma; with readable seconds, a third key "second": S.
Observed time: {"hour": 3, "minute": 40}
